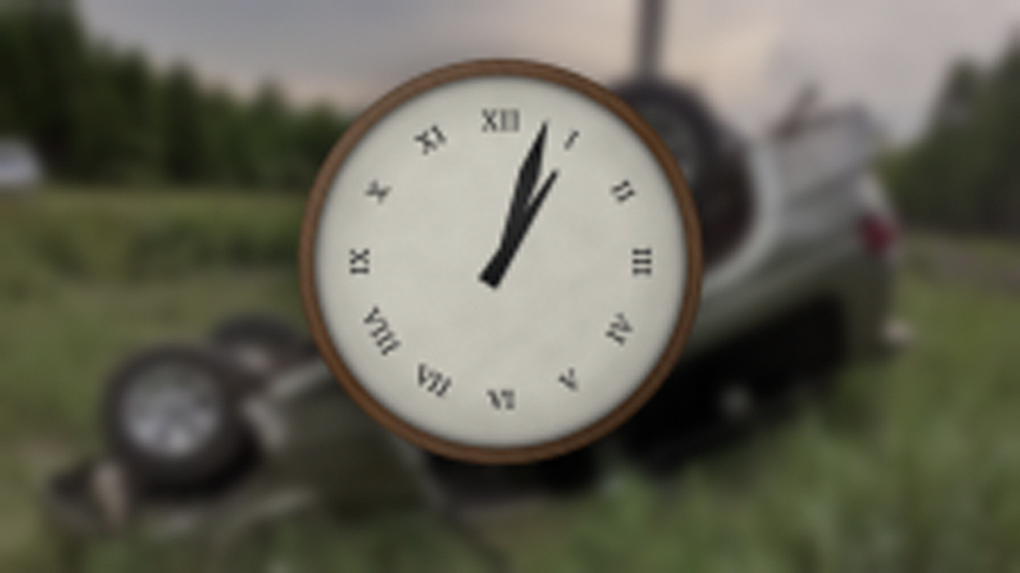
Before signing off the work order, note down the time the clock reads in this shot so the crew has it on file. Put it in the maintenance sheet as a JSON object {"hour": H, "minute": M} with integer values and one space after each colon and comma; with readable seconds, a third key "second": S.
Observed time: {"hour": 1, "minute": 3}
